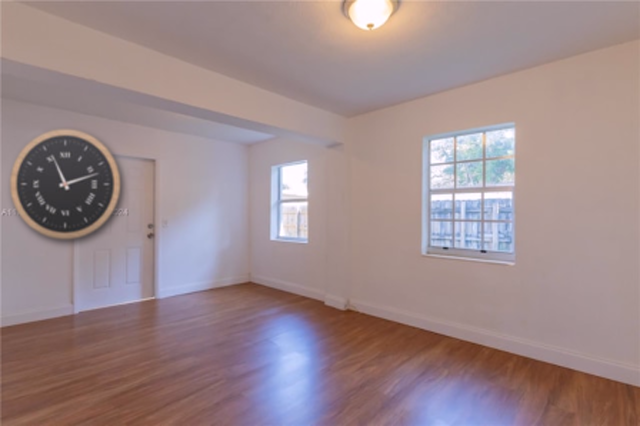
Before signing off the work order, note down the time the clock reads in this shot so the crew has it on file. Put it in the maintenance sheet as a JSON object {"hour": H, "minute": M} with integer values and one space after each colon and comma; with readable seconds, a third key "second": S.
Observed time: {"hour": 11, "minute": 12}
